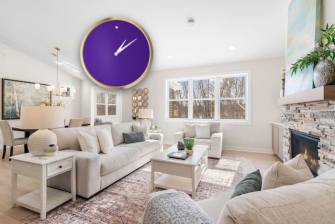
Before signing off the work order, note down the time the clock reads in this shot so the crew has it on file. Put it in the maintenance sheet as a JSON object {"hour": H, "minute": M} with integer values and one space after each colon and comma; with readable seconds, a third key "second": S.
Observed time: {"hour": 1, "minute": 9}
